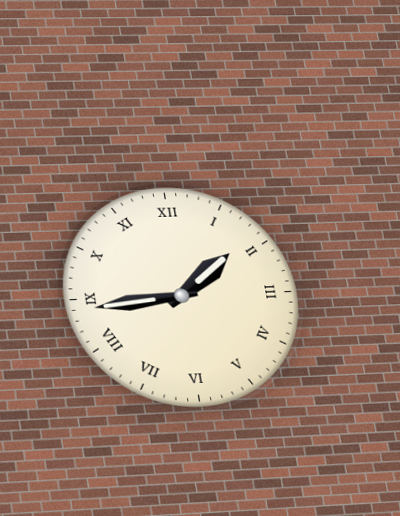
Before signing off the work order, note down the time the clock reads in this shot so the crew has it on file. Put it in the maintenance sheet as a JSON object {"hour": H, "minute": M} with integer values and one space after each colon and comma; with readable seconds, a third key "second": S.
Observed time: {"hour": 1, "minute": 44}
